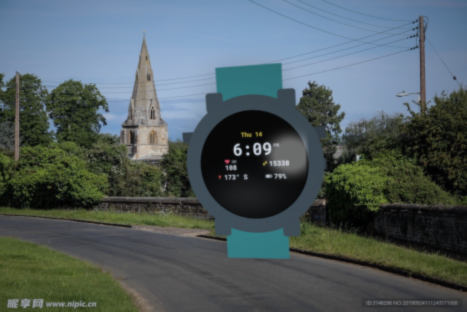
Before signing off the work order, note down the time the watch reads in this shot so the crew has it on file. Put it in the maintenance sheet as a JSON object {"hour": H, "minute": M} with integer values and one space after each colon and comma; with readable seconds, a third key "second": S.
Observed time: {"hour": 6, "minute": 9}
